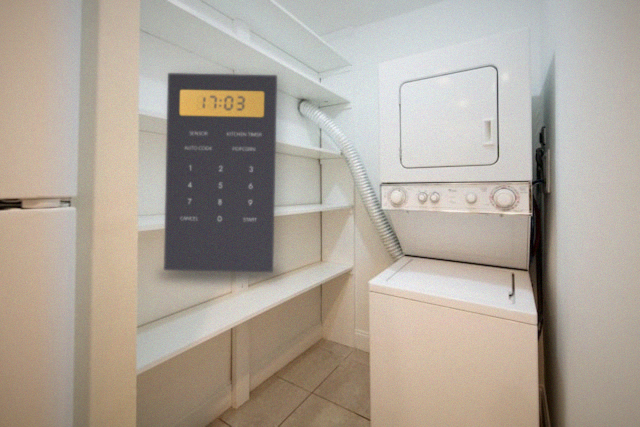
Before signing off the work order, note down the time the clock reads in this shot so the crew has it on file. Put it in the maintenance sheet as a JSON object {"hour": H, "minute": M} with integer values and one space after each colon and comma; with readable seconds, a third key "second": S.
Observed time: {"hour": 17, "minute": 3}
